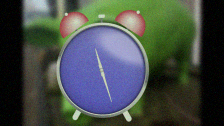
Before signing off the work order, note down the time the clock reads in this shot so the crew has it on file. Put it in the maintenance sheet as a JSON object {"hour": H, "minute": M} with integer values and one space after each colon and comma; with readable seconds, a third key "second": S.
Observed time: {"hour": 11, "minute": 27}
